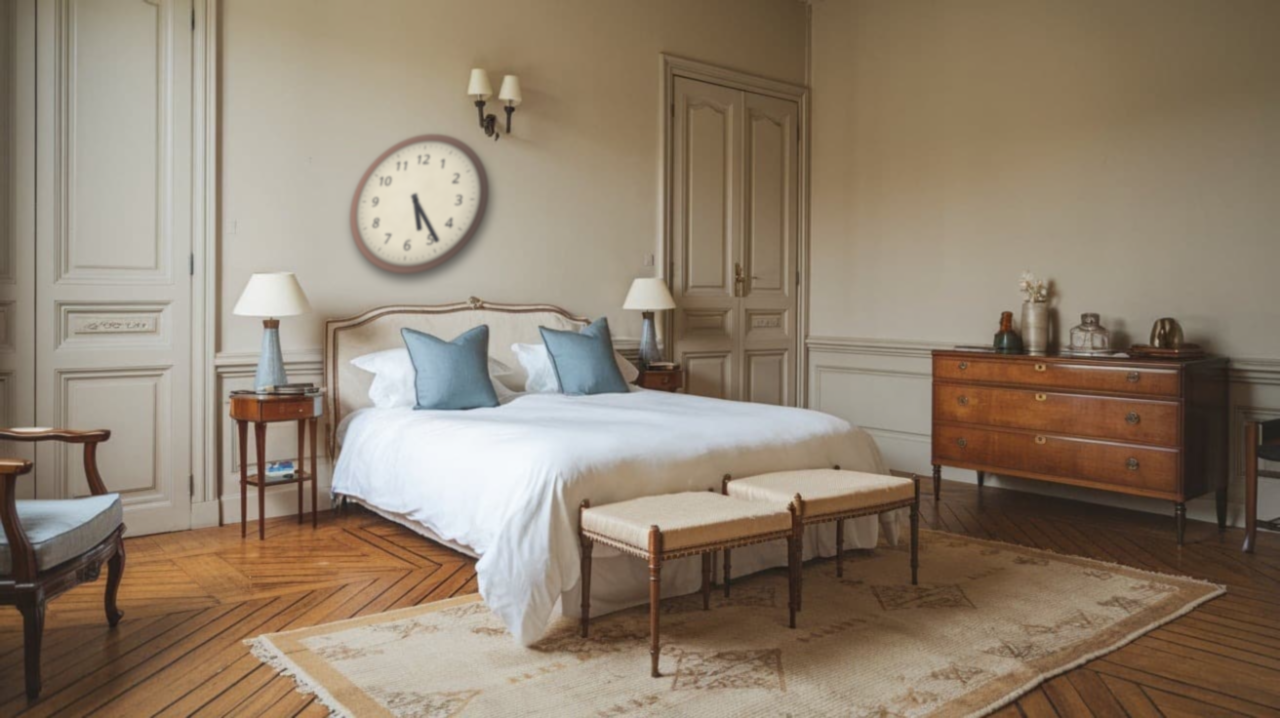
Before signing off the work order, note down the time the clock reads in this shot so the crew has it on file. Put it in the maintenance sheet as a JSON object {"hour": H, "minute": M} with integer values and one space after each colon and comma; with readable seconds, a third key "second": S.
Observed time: {"hour": 5, "minute": 24}
